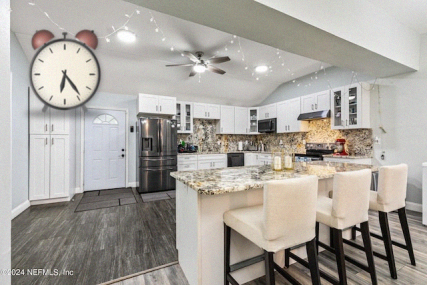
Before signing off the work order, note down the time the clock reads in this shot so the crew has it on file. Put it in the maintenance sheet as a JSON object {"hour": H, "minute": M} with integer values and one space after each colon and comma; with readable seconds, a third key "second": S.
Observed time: {"hour": 6, "minute": 24}
